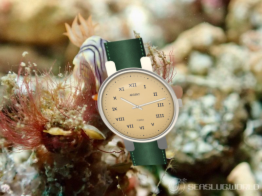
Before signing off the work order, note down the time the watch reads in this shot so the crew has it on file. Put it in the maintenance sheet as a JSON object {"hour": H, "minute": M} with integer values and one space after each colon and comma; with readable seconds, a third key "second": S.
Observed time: {"hour": 10, "minute": 13}
